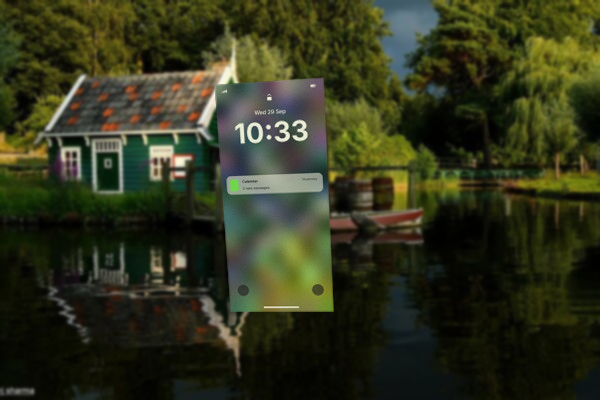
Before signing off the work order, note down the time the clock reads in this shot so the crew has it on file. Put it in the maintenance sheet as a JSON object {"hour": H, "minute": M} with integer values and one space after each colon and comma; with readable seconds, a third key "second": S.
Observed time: {"hour": 10, "minute": 33}
